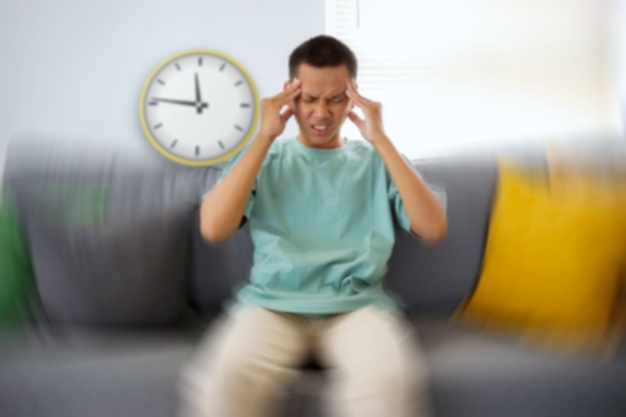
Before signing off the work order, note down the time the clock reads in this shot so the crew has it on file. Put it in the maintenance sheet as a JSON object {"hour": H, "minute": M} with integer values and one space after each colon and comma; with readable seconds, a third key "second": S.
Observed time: {"hour": 11, "minute": 46}
